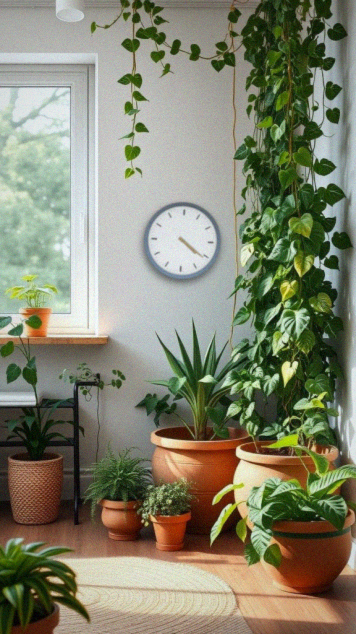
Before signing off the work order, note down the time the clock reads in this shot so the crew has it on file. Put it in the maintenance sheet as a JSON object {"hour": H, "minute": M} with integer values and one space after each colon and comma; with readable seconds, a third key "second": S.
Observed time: {"hour": 4, "minute": 21}
